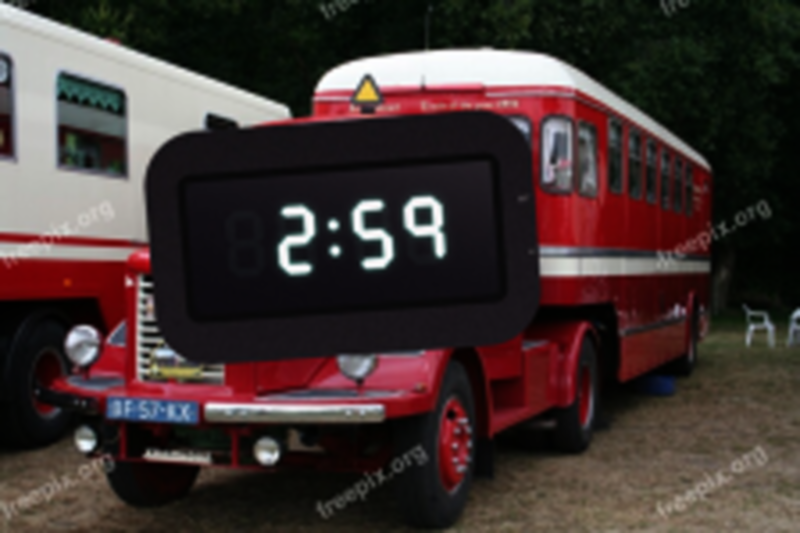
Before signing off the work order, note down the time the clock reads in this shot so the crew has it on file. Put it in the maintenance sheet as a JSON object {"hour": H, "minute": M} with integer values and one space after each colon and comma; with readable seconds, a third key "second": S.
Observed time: {"hour": 2, "minute": 59}
